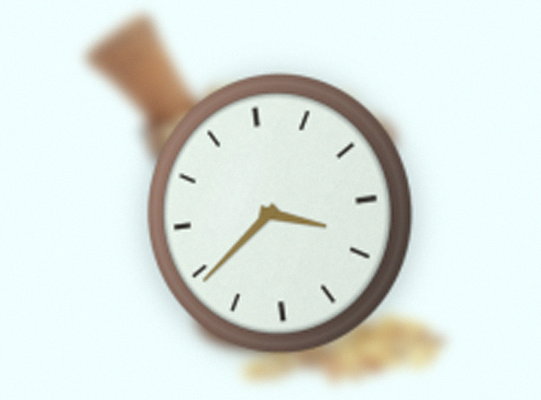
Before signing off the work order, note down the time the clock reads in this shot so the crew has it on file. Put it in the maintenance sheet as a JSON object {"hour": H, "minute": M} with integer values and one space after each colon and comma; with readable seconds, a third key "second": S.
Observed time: {"hour": 3, "minute": 39}
